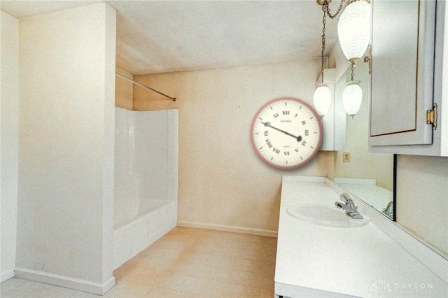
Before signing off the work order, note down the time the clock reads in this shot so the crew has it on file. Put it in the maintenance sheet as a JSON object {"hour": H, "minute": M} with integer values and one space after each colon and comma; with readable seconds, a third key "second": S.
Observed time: {"hour": 3, "minute": 49}
